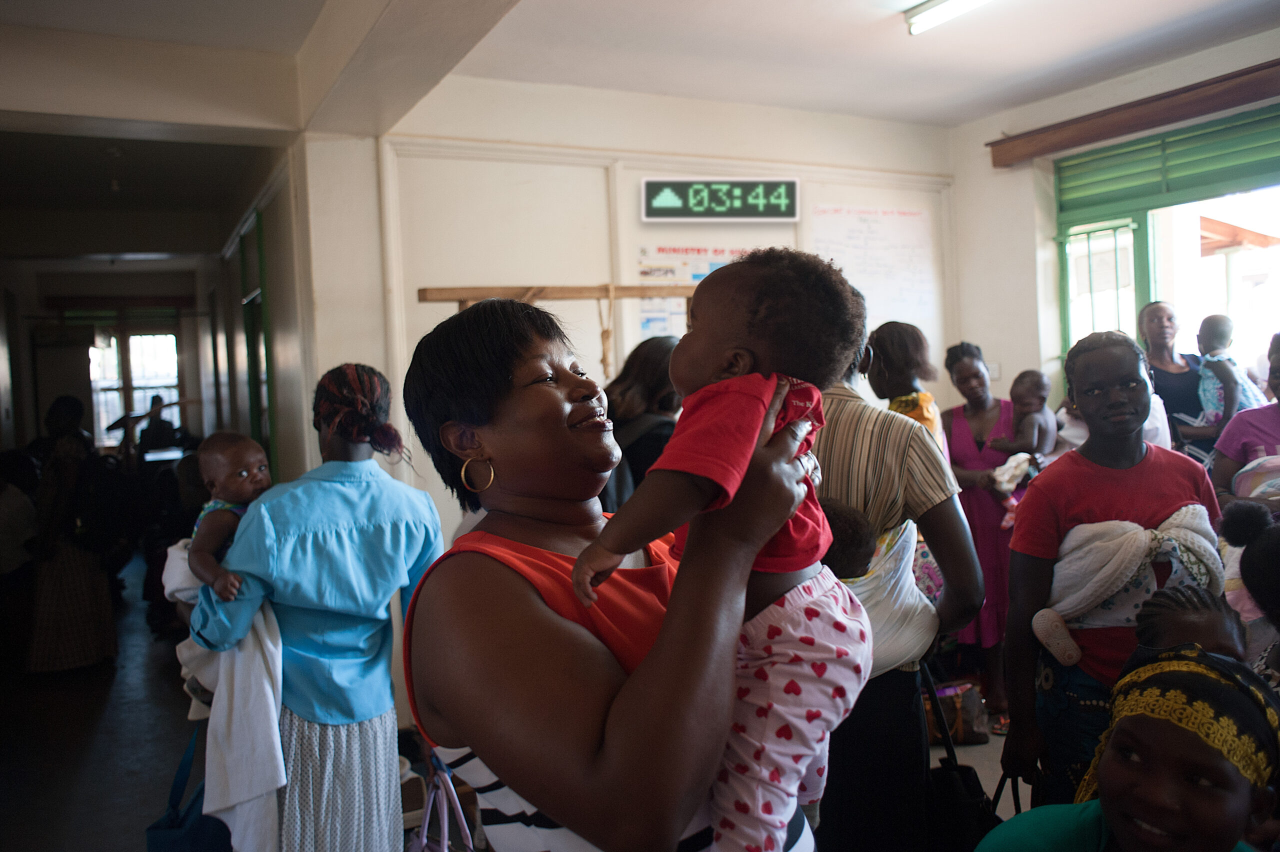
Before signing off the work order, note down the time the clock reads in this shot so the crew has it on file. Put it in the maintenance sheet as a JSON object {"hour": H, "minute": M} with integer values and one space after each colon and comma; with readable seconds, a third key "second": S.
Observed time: {"hour": 3, "minute": 44}
